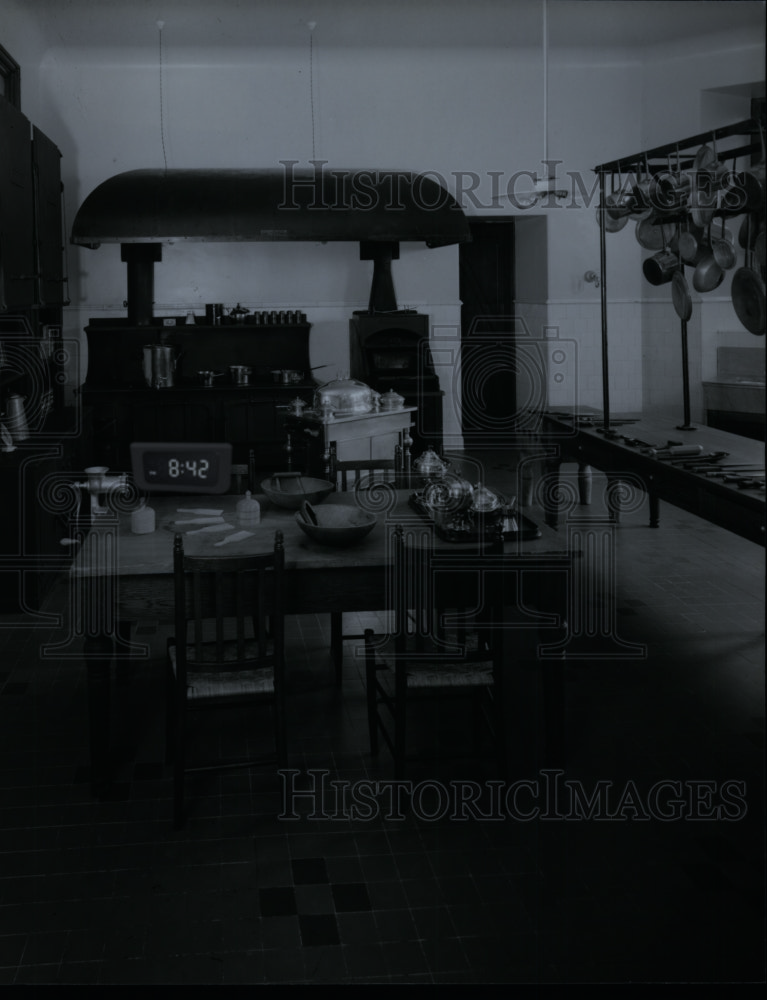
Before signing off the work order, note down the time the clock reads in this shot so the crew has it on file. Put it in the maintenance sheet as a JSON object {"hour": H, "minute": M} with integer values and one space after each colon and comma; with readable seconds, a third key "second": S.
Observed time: {"hour": 8, "minute": 42}
